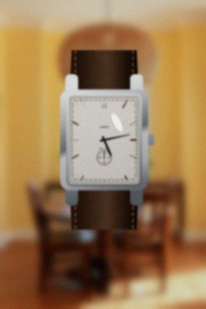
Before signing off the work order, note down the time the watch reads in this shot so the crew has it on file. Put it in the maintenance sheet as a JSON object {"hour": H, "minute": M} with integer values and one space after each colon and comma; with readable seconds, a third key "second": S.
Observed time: {"hour": 5, "minute": 13}
